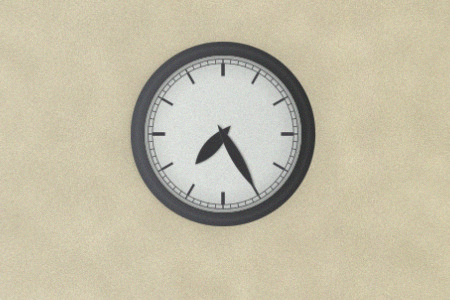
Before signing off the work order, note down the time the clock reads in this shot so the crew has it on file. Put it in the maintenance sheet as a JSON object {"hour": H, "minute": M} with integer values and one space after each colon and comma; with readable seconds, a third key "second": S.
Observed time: {"hour": 7, "minute": 25}
